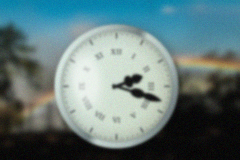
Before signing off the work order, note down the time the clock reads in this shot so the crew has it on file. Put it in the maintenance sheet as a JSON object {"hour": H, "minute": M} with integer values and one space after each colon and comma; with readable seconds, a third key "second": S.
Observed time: {"hour": 2, "minute": 18}
